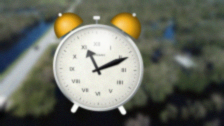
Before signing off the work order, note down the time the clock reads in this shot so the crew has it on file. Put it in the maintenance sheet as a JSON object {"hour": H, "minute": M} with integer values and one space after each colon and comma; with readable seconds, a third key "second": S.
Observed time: {"hour": 11, "minute": 11}
